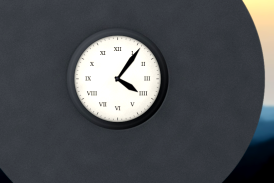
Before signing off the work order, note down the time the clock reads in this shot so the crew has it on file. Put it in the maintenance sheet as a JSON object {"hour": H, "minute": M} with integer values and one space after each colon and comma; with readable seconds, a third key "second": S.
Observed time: {"hour": 4, "minute": 6}
